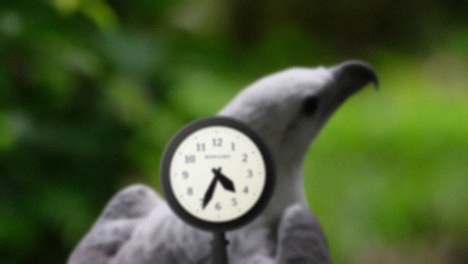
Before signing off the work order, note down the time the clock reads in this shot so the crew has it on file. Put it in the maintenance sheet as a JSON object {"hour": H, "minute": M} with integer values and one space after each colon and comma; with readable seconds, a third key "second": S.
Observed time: {"hour": 4, "minute": 34}
